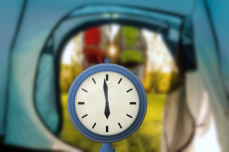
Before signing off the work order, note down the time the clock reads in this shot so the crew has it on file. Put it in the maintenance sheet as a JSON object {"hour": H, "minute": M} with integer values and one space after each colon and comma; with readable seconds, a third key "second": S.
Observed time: {"hour": 5, "minute": 59}
